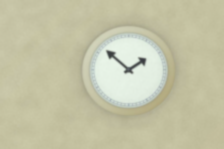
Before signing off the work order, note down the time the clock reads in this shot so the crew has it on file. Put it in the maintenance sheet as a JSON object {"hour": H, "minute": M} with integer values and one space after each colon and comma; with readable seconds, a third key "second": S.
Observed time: {"hour": 1, "minute": 52}
